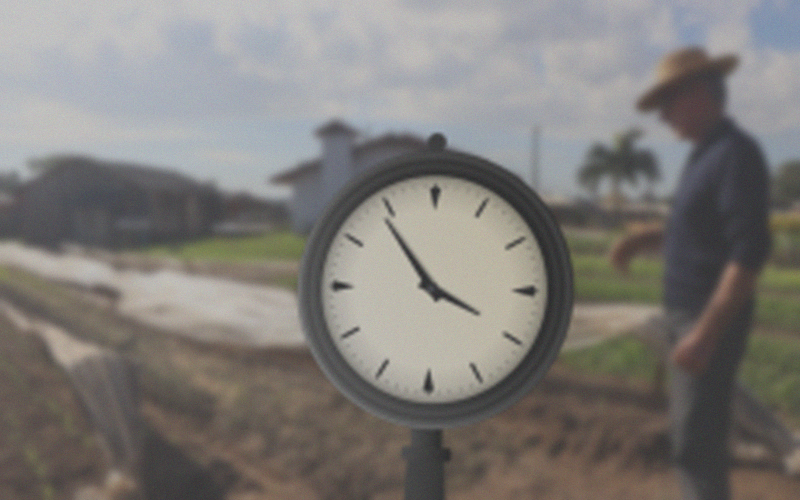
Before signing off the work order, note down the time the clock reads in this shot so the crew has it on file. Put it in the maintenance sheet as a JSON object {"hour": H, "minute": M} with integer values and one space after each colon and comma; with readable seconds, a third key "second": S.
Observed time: {"hour": 3, "minute": 54}
